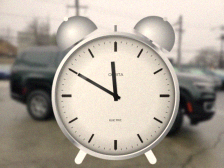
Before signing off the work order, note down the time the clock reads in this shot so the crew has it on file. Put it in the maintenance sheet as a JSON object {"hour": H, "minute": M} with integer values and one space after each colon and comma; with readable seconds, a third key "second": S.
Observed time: {"hour": 11, "minute": 50}
